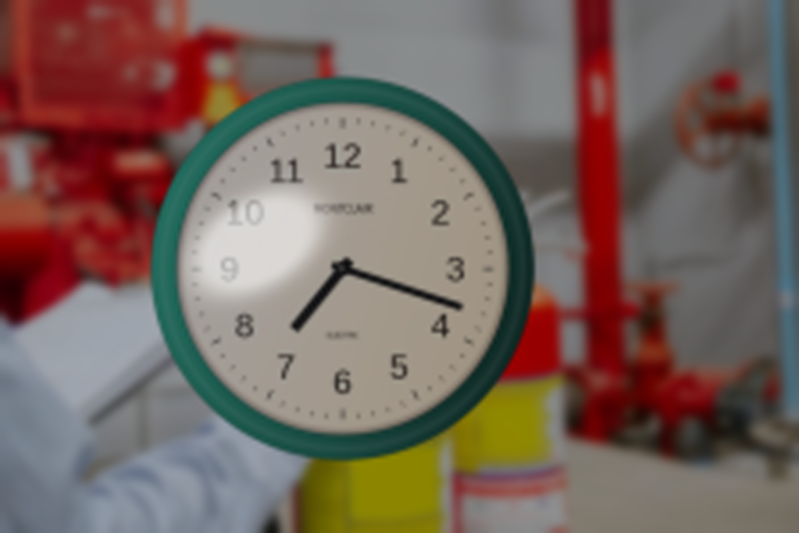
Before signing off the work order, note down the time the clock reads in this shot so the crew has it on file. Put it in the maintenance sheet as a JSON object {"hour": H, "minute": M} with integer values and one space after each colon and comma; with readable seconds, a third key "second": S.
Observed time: {"hour": 7, "minute": 18}
